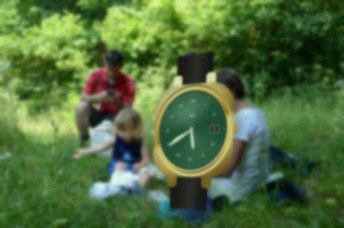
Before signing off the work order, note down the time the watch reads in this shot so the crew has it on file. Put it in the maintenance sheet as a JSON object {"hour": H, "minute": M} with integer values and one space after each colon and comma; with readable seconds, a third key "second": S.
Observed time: {"hour": 5, "minute": 40}
